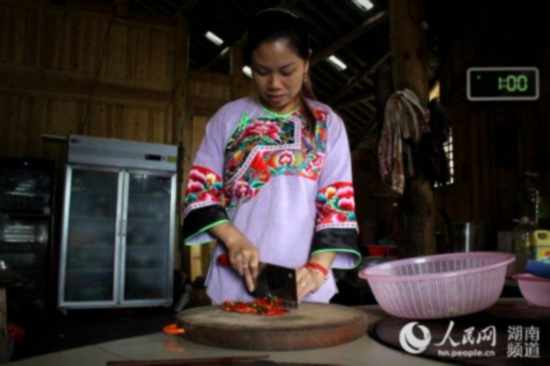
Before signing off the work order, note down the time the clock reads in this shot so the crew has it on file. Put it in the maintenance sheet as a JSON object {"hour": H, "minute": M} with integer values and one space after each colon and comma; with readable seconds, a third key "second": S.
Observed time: {"hour": 1, "minute": 0}
